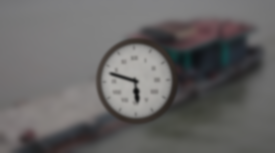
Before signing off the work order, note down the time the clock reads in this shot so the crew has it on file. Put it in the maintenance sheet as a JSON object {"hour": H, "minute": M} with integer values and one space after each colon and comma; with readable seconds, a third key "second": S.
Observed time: {"hour": 5, "minute": 48}
